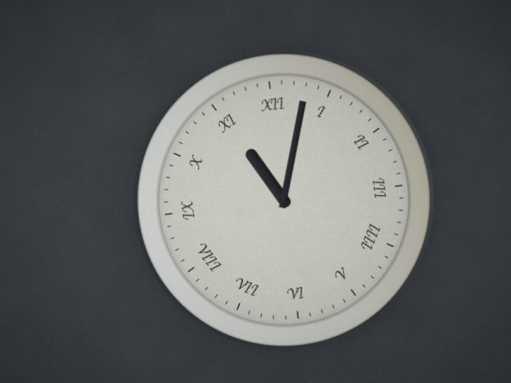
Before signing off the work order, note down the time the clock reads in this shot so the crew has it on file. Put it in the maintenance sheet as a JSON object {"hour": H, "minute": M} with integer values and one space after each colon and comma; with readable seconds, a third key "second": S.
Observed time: {"hour": 11, "minute": 3}
